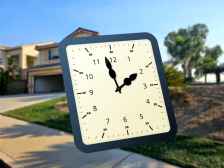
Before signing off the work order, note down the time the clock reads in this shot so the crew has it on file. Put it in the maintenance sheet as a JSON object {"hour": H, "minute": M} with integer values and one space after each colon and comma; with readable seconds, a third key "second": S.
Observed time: {"hour": 1, "minute": 58}
